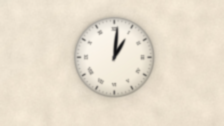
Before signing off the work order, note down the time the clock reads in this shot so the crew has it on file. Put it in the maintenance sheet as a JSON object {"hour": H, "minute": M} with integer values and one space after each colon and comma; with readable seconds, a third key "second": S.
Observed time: {"hour": 1, "minute": 1}
